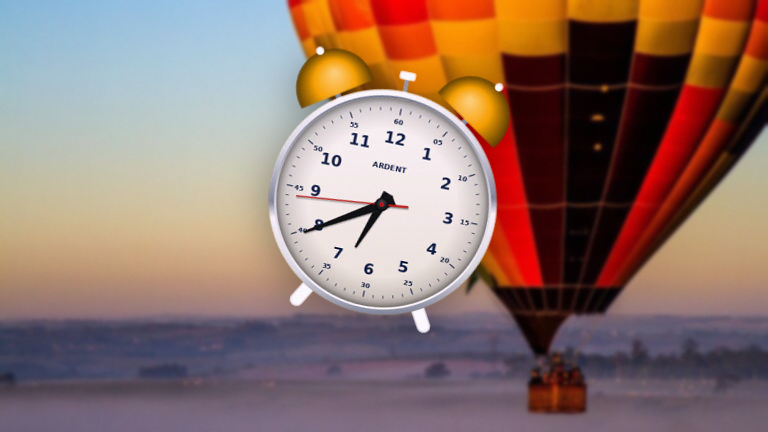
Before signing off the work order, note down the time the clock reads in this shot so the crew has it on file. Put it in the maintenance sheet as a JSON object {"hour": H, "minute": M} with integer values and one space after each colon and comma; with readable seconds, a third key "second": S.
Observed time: {"hour": 6, "minute": 39, "second": 44}
